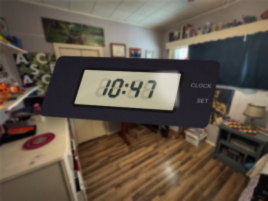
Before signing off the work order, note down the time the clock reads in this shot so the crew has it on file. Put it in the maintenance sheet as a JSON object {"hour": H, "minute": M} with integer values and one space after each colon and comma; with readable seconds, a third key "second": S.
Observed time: {"hour": 10, "minute": 47}
